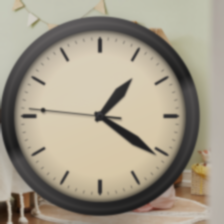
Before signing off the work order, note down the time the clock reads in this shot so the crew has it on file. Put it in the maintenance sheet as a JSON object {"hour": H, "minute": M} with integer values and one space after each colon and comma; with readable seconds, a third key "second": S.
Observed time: {"hour": 1, "minute": 20, "second": 46}
